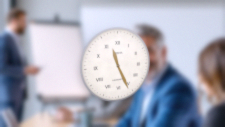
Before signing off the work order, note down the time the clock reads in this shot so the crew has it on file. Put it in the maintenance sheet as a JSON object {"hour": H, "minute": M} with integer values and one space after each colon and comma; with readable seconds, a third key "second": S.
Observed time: {"hour": 11, "minute": 26}
